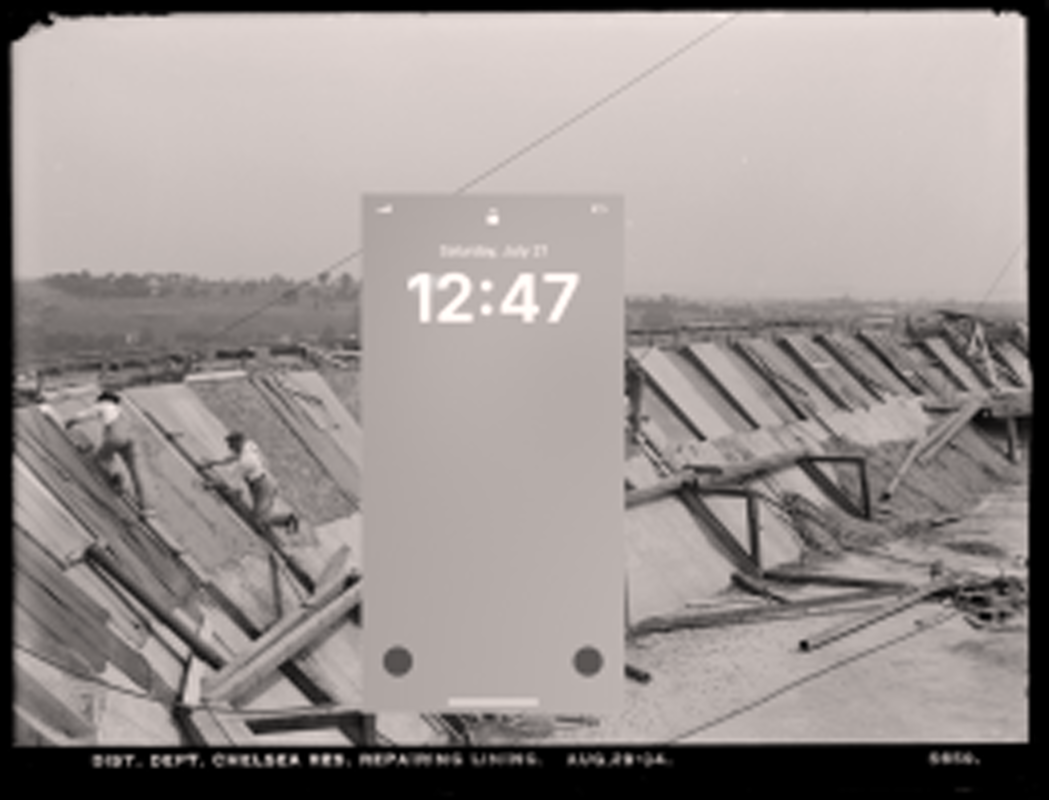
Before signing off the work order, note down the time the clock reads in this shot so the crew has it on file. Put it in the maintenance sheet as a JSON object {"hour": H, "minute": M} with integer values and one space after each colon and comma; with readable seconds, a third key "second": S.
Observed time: {"hour": 12, "minute": 47}
